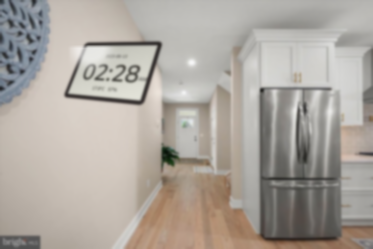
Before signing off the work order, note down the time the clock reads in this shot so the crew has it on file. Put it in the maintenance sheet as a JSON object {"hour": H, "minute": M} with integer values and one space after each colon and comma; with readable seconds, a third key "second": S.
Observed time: {"hour": 2, "minute": 28}
